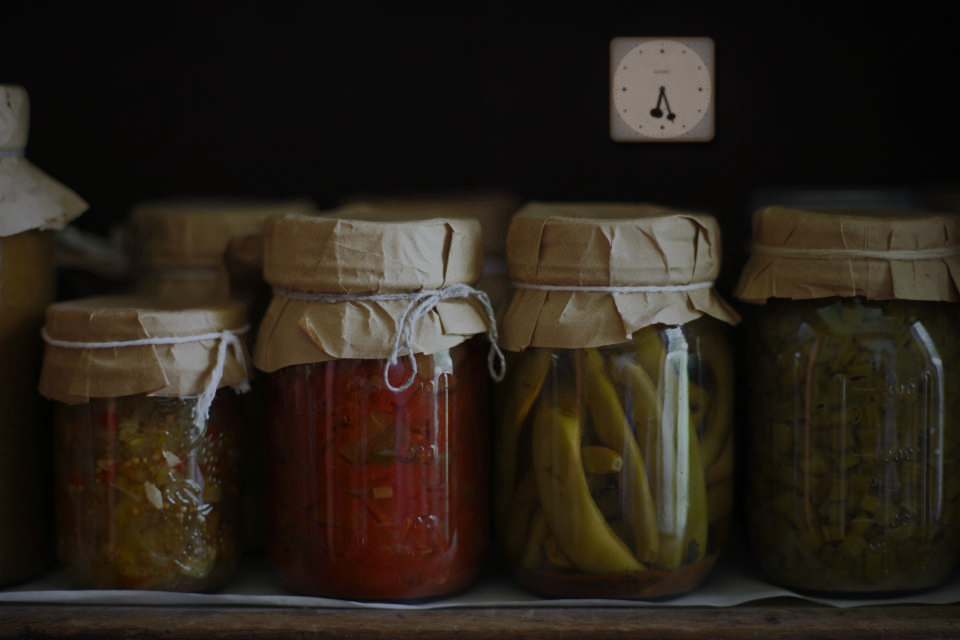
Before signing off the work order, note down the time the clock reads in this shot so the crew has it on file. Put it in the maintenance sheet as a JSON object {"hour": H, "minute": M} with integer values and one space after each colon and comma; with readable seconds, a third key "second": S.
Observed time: {"hour": 6, "minute": 27}
